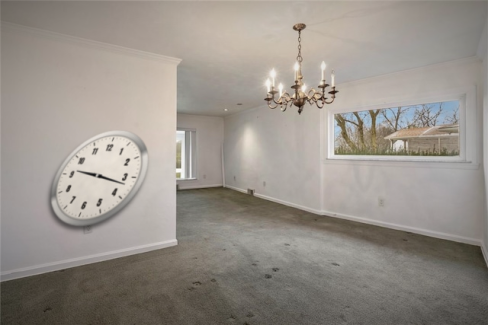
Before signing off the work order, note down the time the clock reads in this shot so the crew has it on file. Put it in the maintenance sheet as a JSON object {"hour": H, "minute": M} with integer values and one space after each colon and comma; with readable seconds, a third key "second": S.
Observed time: {"hour": 9, "minute": 17}
